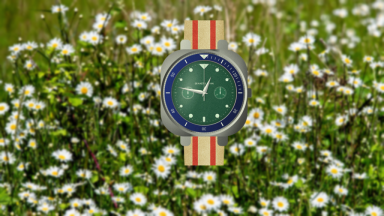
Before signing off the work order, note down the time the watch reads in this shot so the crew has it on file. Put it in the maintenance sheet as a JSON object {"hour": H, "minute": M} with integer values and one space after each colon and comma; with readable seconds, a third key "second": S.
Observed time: {"hour": 12, "minute": 47}
